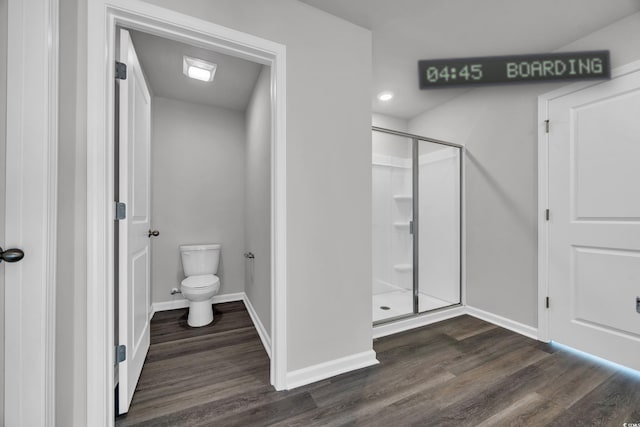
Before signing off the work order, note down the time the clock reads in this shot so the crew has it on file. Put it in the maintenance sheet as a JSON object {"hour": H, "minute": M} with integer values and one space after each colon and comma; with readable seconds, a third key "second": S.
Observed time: {"hour": 4, "minute": 45}
